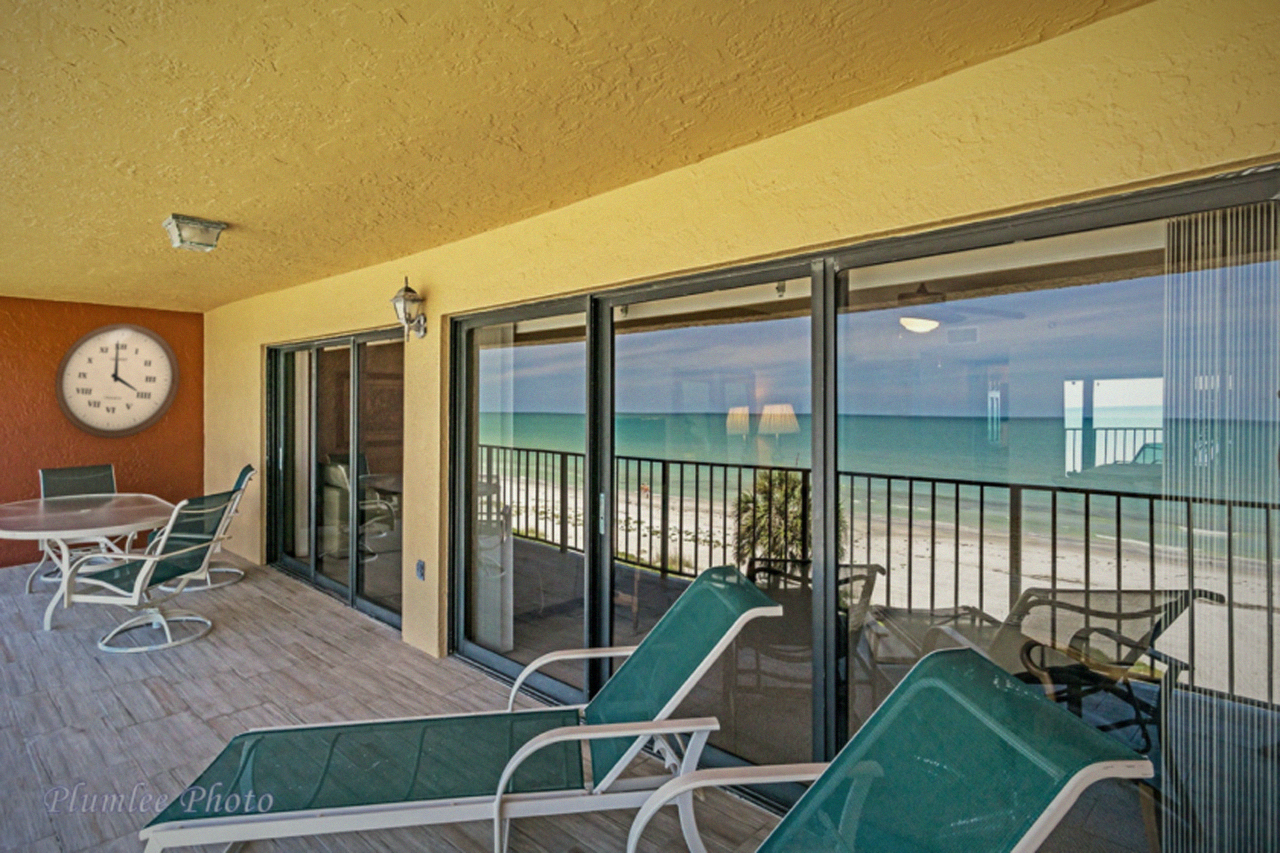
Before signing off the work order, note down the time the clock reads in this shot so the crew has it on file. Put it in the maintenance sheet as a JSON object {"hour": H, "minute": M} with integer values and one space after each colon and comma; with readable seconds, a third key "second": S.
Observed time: {"hour": 3, "minute": 59}
